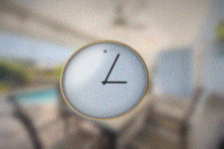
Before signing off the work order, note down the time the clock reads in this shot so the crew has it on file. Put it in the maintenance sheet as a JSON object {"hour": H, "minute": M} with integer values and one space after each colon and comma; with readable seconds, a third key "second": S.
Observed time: {"hour": 3, "minute": 4}
